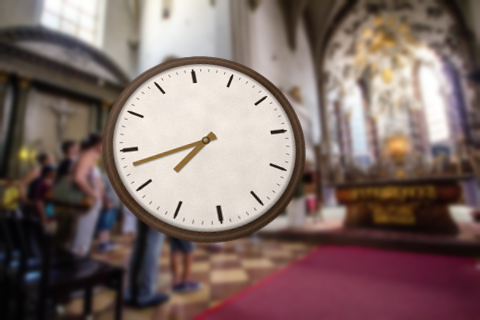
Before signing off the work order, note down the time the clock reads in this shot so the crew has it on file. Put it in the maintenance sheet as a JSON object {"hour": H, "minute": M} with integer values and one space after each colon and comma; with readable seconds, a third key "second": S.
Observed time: {"hour": 7, "minute": 43}
